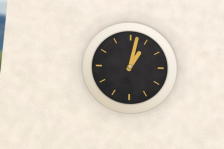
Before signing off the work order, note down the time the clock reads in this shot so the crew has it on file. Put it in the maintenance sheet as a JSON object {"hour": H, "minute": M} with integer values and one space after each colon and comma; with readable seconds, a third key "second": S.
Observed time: {"hour": 1, "minute": 2}
